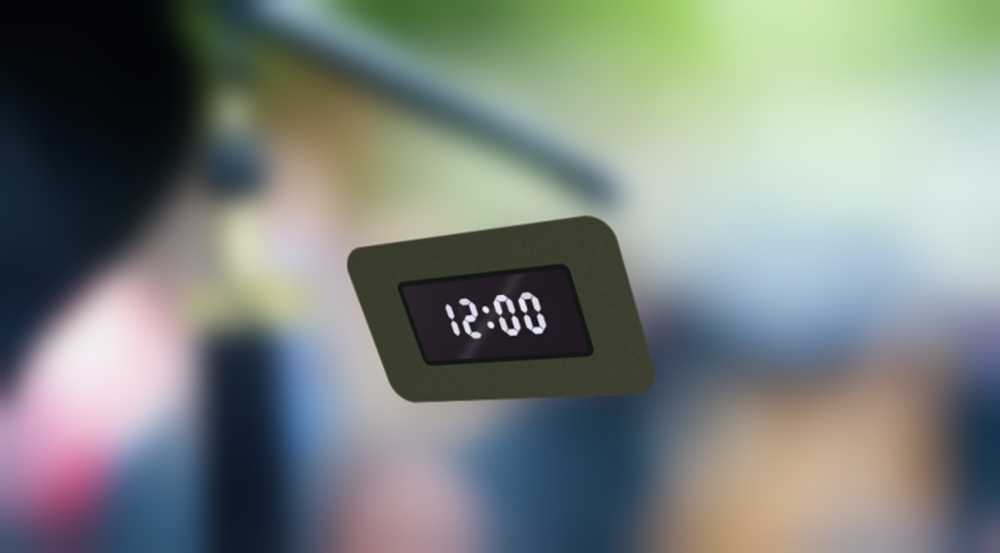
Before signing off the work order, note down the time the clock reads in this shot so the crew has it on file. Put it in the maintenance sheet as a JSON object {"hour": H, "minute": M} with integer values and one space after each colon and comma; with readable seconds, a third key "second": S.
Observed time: {"hour": 12, "minute": 0}
